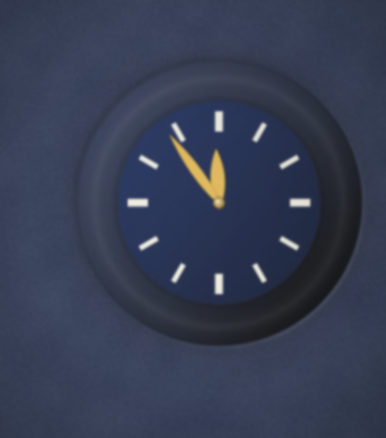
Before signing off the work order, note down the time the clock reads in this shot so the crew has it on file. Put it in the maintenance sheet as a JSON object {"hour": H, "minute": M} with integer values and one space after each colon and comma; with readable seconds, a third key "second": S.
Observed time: {"hour": 11, "minute": 54}
